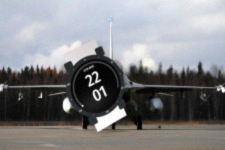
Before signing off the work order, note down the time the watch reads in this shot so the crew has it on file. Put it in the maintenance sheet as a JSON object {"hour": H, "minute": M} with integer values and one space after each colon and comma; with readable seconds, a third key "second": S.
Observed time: {"hour": 22, "minute": 1}
